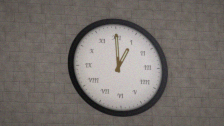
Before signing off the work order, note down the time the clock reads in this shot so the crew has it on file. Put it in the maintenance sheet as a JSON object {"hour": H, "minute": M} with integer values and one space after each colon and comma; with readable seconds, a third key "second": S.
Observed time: {"hour": 1, "minute": 0}
